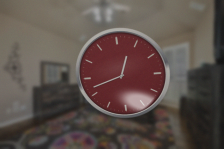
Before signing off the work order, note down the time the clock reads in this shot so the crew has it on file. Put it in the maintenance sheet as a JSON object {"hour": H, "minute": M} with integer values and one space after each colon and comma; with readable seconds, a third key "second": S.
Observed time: {"hour": 12, "minute": 42}
